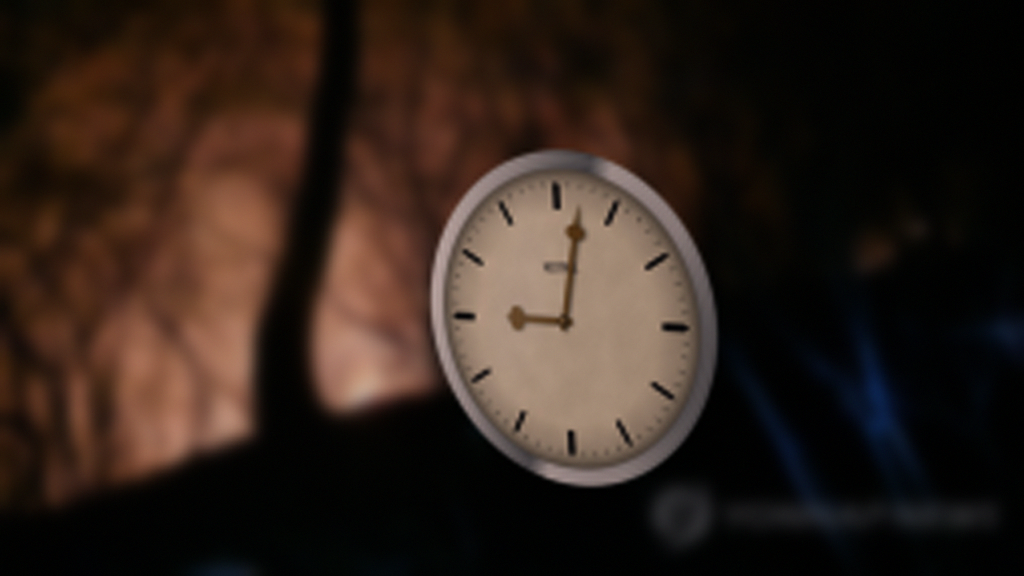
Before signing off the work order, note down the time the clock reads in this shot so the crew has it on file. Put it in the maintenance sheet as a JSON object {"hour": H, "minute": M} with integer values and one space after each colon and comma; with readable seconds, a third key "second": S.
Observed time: {"hour": 9, "minute": 2}
